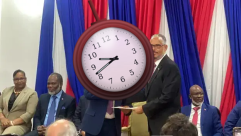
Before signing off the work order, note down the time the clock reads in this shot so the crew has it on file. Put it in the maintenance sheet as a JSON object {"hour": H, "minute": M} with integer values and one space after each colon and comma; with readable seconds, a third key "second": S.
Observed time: {"hour": 9, "minute": 42}
